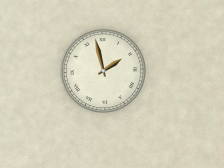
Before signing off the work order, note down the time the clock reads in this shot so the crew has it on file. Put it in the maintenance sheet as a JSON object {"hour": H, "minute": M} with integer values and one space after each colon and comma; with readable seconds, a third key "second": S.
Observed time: {"hour": 1, "minute": 58}
